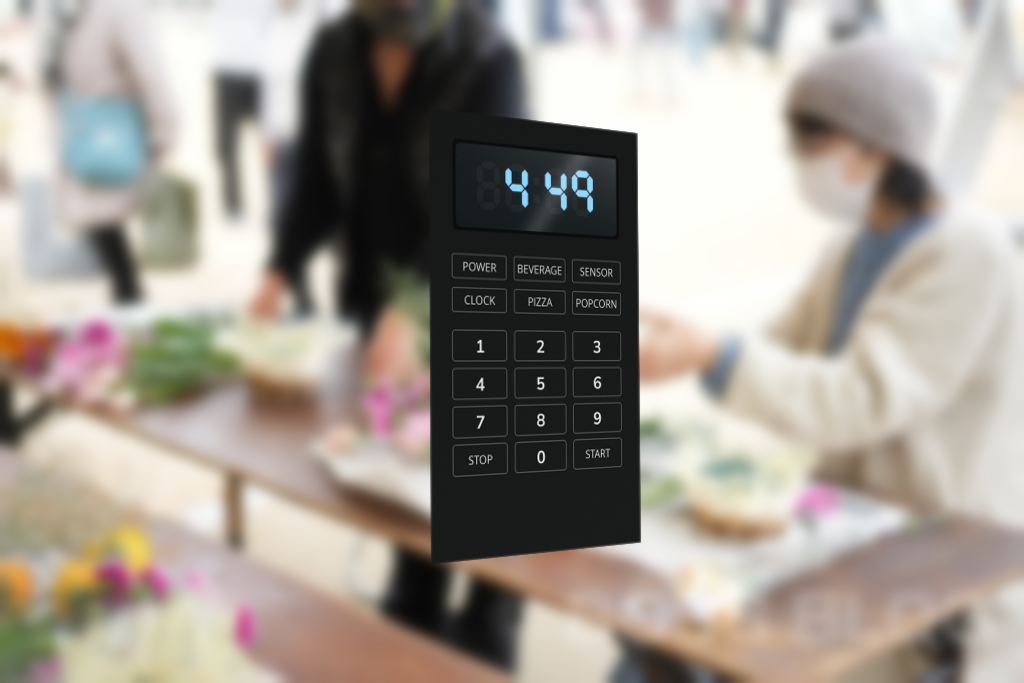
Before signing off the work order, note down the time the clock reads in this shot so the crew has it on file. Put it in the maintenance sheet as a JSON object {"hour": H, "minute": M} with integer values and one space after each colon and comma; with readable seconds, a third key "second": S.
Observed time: {"hour": 4, "minute": 49}
